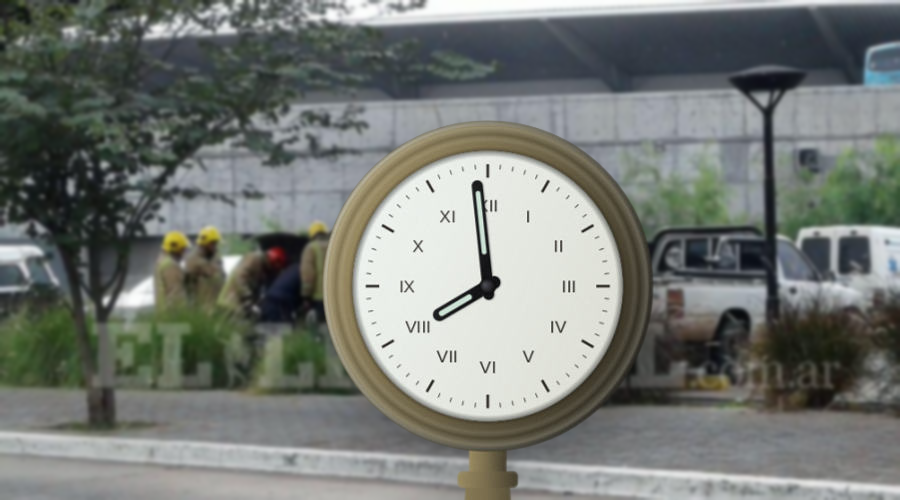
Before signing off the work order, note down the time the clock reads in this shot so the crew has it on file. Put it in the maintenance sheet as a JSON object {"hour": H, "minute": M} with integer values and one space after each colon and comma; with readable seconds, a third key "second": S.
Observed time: {"hour": 7, "minute": 59}
